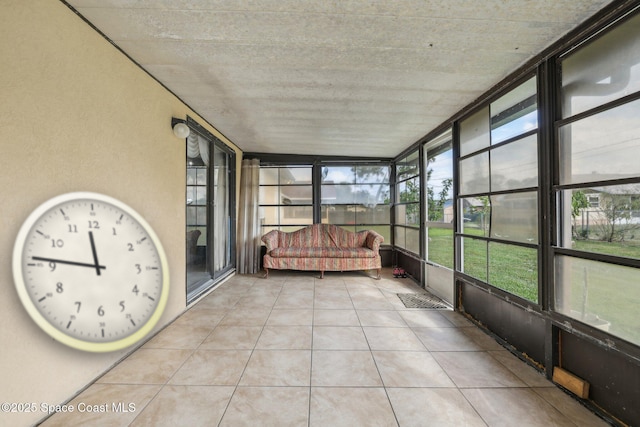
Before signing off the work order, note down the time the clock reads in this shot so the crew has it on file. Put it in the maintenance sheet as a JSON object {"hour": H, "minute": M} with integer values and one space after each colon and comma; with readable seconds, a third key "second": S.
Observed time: {"hour": 11, "minute": 46}
